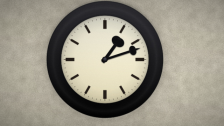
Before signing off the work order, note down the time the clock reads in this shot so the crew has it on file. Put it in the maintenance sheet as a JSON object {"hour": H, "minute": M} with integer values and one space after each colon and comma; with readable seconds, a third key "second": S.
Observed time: {"hour": 1, "minute": 12}
